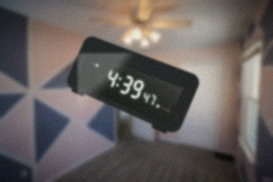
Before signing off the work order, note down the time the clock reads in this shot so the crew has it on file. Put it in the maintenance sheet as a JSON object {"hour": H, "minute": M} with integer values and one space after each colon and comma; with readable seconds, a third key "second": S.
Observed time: {"hour": 4, "minute": 39}
